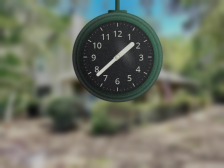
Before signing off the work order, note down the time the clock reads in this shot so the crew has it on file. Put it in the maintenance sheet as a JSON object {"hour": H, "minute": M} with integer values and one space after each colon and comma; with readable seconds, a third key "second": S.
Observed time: {"hour": 1, "minute": 38}
